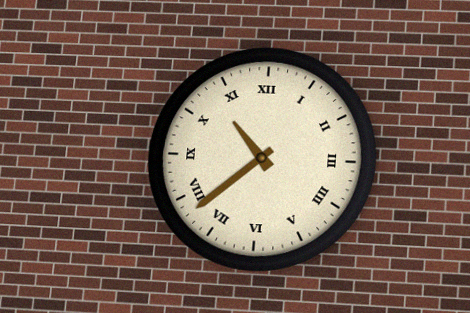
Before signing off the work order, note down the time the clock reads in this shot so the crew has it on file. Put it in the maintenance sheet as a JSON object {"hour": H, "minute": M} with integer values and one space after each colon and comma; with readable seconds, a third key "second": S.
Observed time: {"hour": 10, "minute": 38}
